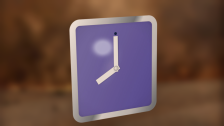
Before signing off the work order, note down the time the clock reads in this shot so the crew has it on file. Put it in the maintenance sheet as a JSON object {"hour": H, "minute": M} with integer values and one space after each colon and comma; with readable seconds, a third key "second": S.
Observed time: {"hour": 8, "minute": 0}
